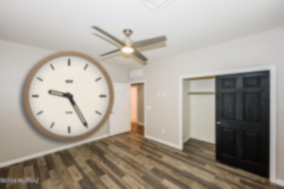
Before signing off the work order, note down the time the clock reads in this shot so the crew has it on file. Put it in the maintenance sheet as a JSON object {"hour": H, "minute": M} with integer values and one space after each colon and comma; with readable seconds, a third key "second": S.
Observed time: {"hour": 9, "minute": 25}
